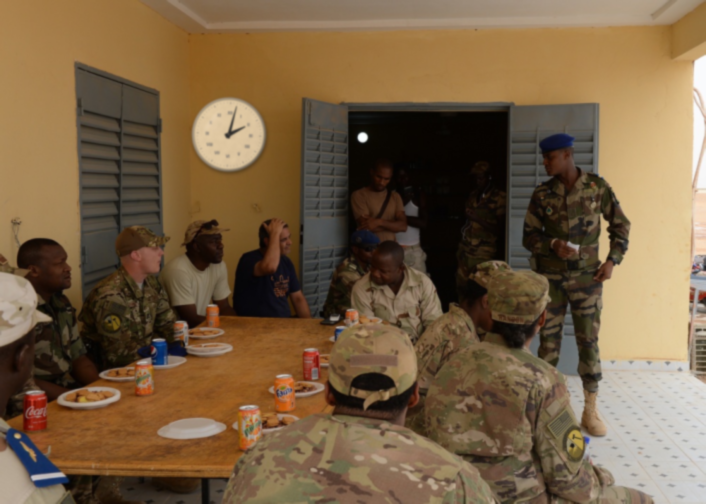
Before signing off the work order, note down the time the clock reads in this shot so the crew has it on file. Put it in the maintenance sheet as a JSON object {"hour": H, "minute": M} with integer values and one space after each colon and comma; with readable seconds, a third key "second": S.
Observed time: {"hour": 2, "minute": 2}
